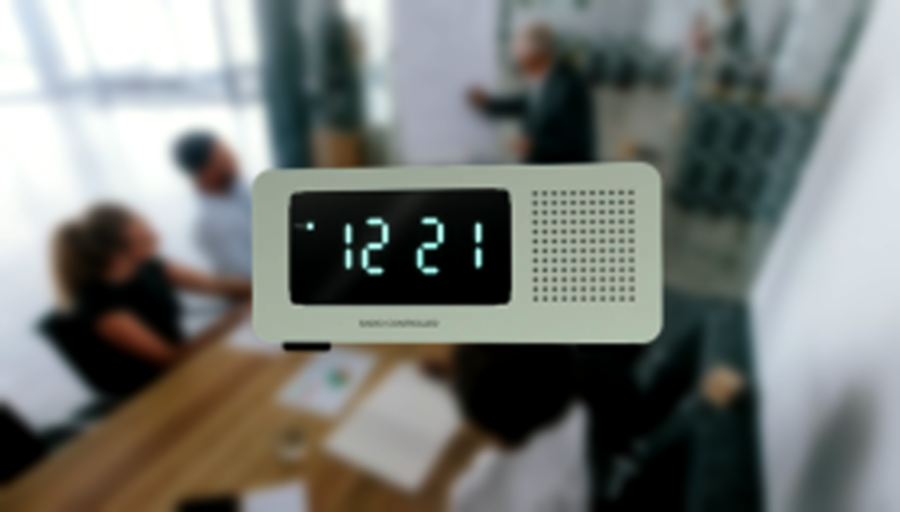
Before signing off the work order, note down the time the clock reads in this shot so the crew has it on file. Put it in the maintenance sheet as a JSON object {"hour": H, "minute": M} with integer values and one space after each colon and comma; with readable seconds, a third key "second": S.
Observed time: {"hour": 12, "minute": 21}
